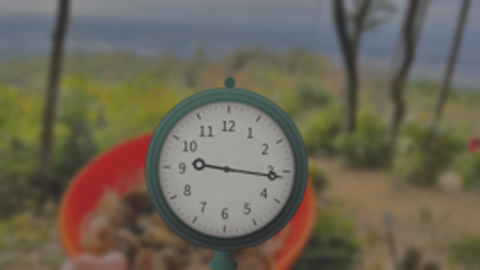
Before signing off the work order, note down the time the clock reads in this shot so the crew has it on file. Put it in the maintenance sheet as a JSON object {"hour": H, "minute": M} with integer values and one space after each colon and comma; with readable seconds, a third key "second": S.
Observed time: {"hour": 9, "minute": 16}
